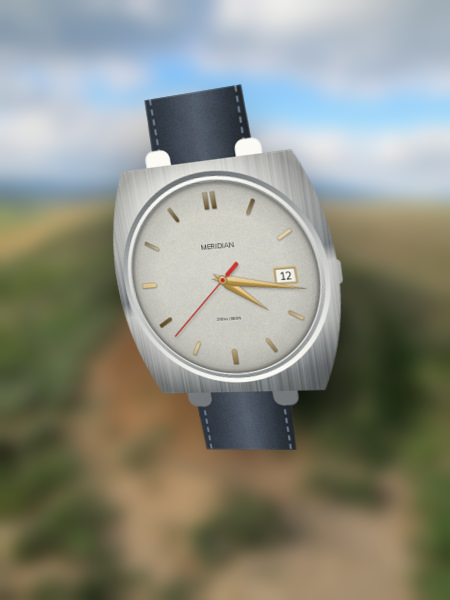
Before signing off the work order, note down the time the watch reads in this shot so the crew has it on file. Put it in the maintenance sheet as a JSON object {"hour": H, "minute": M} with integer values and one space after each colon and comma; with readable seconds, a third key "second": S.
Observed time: {"hour": 4, "minute": 16, "second": 38}
